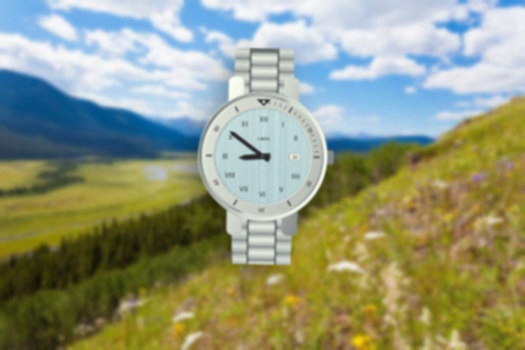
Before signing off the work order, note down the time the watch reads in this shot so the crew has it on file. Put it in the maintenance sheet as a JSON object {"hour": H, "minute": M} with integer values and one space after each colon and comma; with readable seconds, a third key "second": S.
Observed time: {"hour": 8, "minute": 51}
